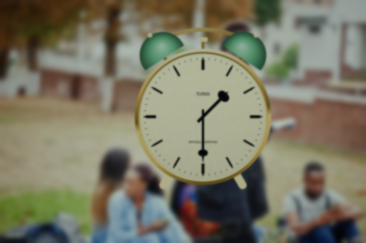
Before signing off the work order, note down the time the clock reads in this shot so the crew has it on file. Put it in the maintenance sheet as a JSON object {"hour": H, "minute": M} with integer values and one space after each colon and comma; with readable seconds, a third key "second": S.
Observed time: {"hour": 1, "minute": 30}
